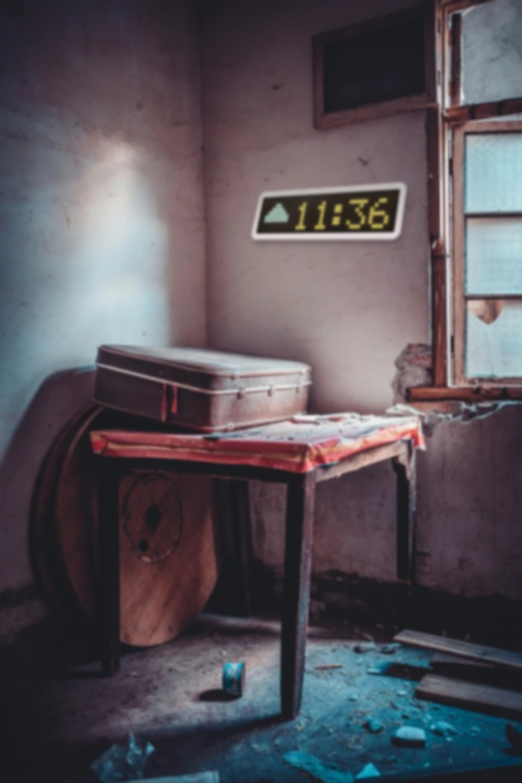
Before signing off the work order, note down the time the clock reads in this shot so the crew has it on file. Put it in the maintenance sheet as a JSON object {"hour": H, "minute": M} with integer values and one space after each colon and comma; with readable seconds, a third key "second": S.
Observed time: {"hour": 11, "minute": 36}
